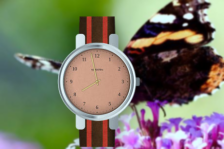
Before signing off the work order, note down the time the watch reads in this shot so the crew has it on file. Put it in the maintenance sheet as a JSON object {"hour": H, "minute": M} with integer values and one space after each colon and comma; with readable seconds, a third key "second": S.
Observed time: {"hour": 7, "minute": 58}
